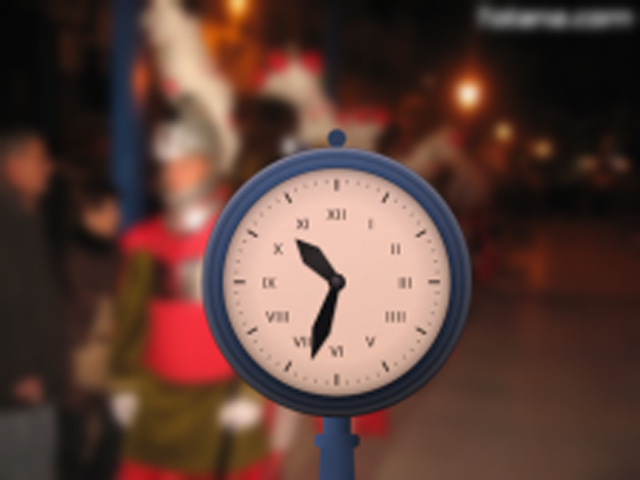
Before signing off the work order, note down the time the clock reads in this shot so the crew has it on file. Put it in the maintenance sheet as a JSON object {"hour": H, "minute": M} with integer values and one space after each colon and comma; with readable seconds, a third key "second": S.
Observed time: {"hour": 10, "minute": 33}
